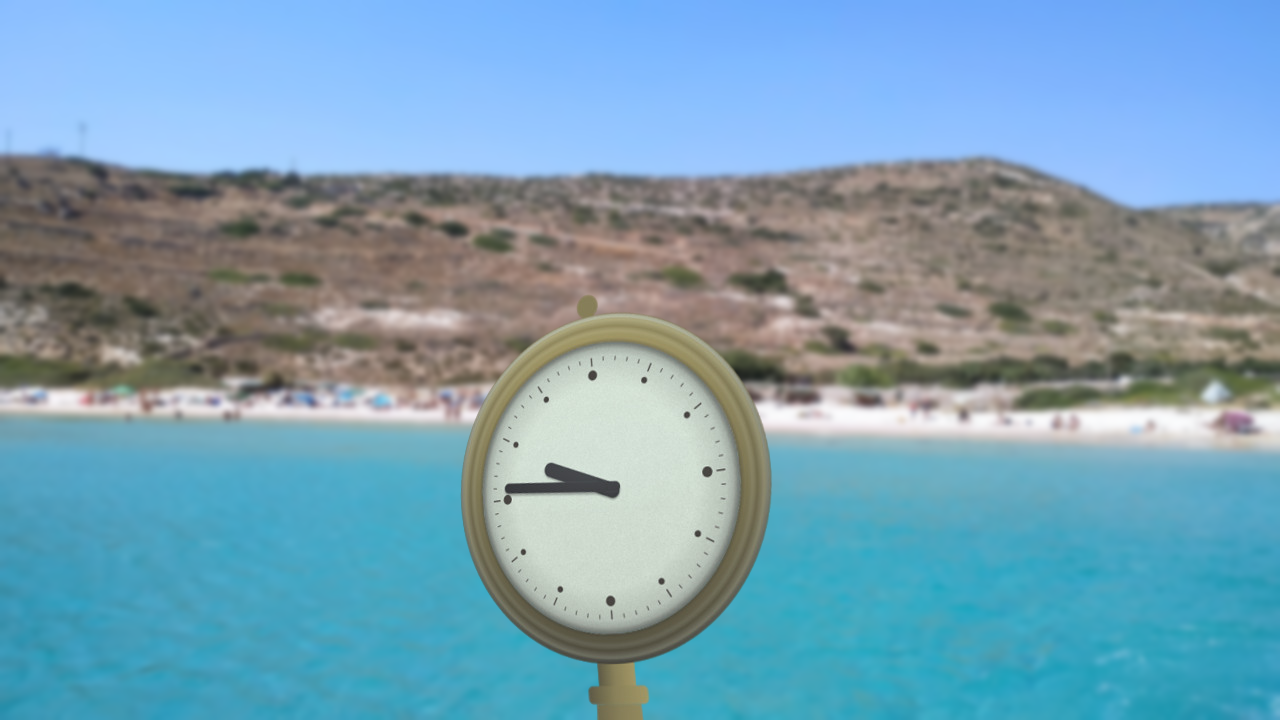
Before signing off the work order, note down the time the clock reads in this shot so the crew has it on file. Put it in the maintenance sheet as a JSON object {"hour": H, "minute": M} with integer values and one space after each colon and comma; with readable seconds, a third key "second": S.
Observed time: {"hour": 9, "minute": 46}
